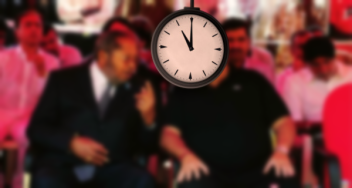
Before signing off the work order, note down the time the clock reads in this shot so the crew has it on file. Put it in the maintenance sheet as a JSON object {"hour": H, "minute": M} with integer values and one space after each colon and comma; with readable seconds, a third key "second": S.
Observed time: {"hour": 11, "minute": 0}
